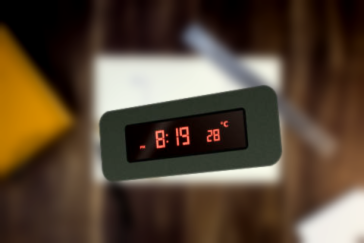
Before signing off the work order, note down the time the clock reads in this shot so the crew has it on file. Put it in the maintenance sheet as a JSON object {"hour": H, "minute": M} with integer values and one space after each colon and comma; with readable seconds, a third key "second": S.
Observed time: {"hour": 8, "minute": 19}
